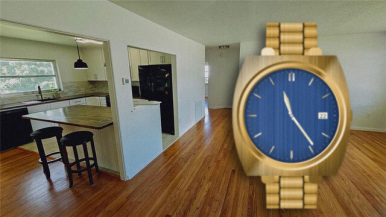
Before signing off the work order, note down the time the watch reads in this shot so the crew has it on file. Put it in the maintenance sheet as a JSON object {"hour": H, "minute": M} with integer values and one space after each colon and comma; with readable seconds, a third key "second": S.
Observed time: {"hour": 11, "minute": 24}
